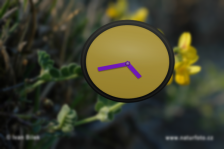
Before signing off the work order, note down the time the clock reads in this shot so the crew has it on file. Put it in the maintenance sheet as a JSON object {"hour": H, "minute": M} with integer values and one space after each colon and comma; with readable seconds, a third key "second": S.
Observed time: {"hour": 4, "minute": 43}
